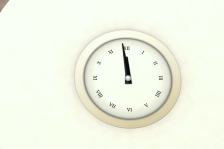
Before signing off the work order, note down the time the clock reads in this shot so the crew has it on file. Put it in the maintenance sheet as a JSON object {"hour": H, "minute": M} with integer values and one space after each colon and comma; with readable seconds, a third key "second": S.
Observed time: {"hour": 11, "minute": 59}
